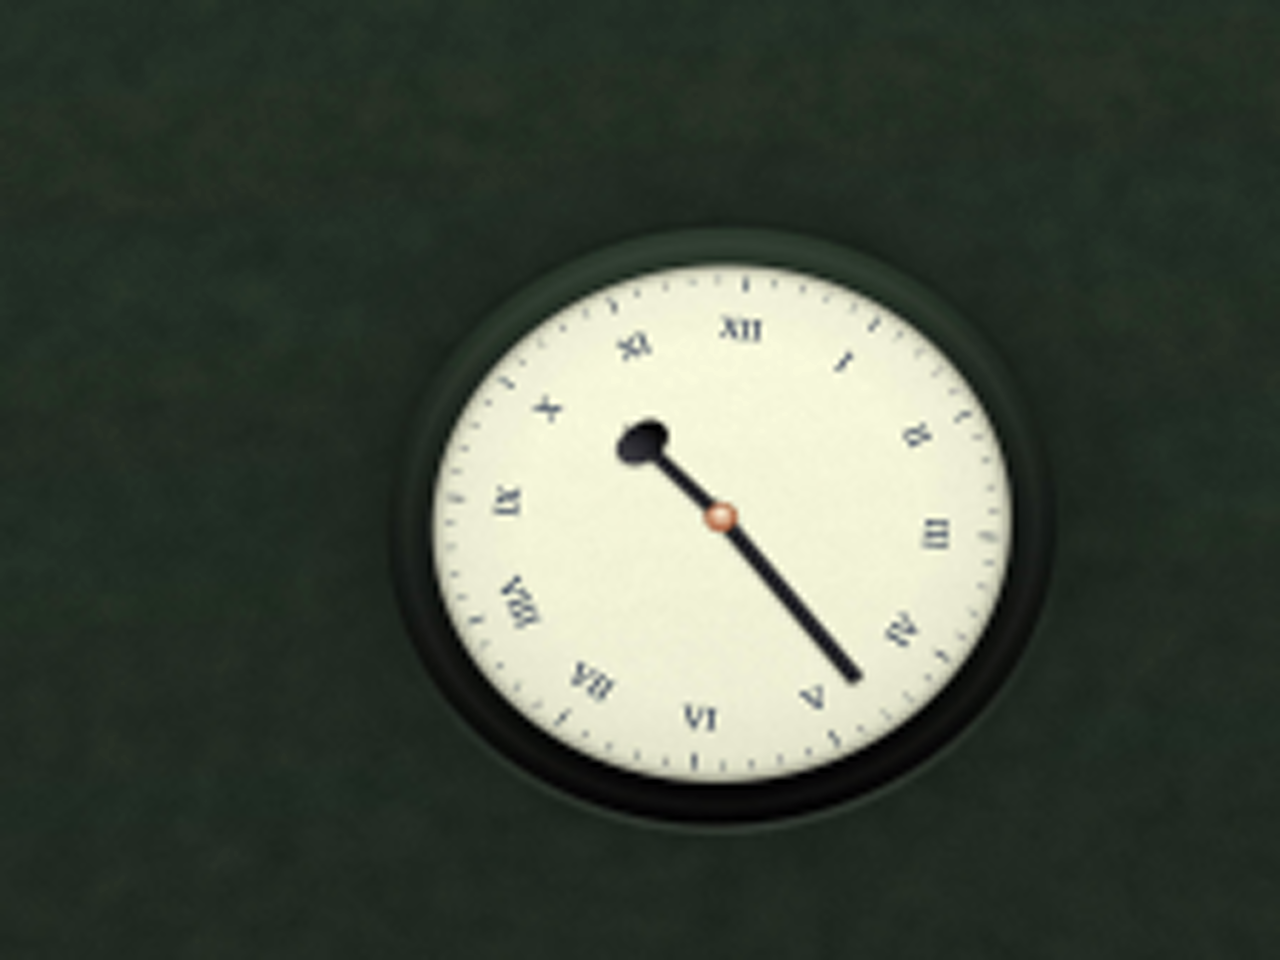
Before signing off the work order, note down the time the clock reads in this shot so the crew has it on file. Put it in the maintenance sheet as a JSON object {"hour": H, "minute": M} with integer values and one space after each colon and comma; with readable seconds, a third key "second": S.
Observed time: {"hour": 10, "minute": 23}
